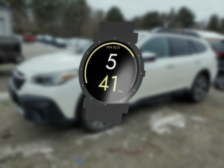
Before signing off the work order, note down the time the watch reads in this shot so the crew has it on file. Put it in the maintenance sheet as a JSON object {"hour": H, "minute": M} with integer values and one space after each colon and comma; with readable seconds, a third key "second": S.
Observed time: {"hour": 5, "minute": 41}
